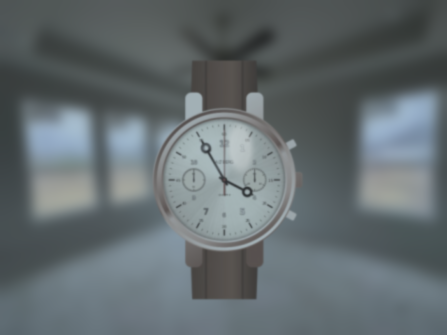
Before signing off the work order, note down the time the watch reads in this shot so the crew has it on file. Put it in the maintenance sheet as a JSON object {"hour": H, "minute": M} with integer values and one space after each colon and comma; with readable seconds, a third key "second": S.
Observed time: {"hour": 3, "minute": 55}
